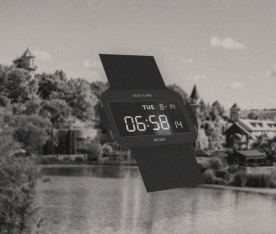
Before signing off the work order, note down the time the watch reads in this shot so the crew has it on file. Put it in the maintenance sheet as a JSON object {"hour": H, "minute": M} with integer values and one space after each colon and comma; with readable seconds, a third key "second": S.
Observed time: {"hour": 6, "minute": 58, "second": 14}
